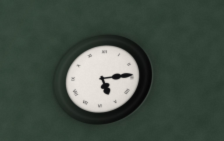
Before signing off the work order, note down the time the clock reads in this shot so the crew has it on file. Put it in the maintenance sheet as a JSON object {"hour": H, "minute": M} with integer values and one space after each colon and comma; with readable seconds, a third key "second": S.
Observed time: {"hour": 5, "minute": 14}
